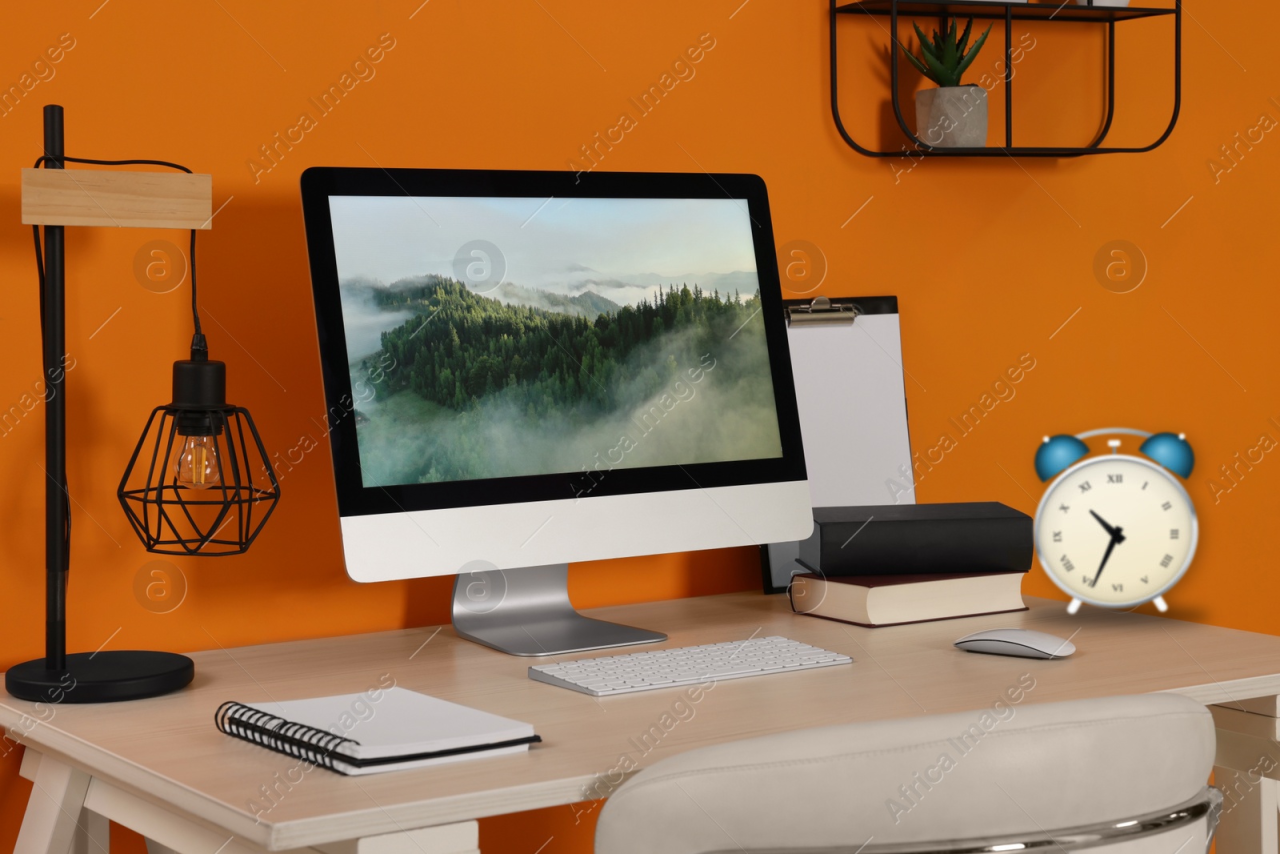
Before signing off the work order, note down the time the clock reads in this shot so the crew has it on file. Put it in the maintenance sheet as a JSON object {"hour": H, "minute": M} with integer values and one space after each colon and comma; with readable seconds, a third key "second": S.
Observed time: {"hour": 10, "minute": 34}
